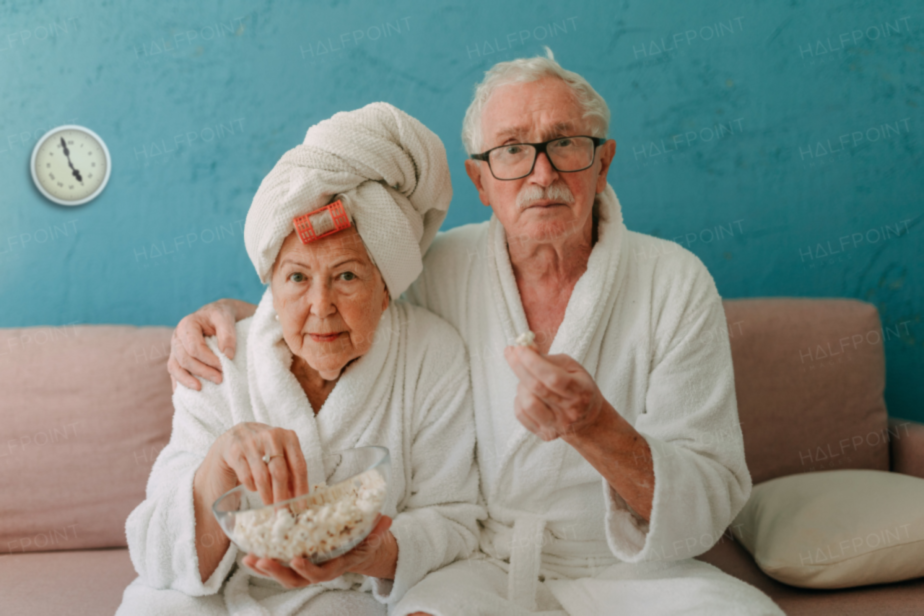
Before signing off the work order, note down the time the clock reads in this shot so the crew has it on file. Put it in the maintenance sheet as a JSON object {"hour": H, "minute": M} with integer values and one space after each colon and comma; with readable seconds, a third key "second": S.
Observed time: {"hour": 4, "minute": 57}
